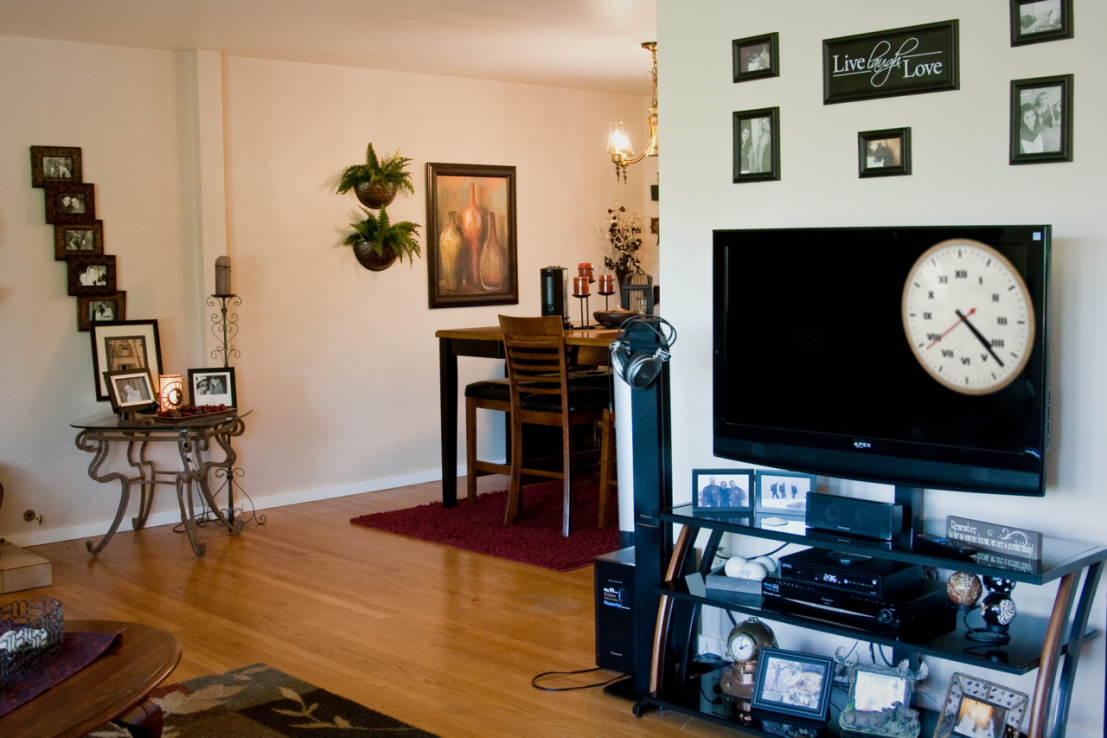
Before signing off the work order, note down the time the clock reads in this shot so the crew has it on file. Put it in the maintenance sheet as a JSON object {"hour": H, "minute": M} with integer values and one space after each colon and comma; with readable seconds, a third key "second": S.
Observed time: {"hour": 4, "minute": 22, "second": 39}
